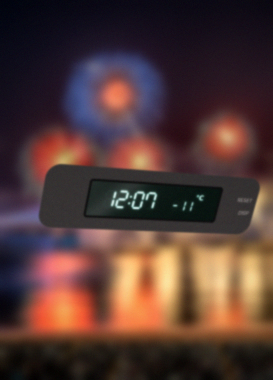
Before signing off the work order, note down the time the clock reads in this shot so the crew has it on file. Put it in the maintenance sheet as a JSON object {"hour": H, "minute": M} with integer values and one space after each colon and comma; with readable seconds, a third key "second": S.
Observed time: {"hour": 12, "minute": 7}
